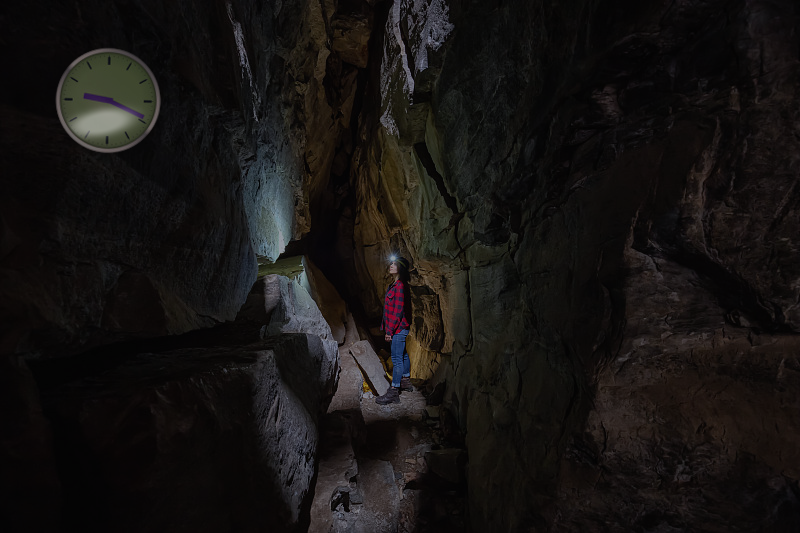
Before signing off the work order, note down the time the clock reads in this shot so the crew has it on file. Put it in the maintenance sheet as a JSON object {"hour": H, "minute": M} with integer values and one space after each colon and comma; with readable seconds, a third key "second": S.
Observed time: {"hour": 9, "minute": 19}
